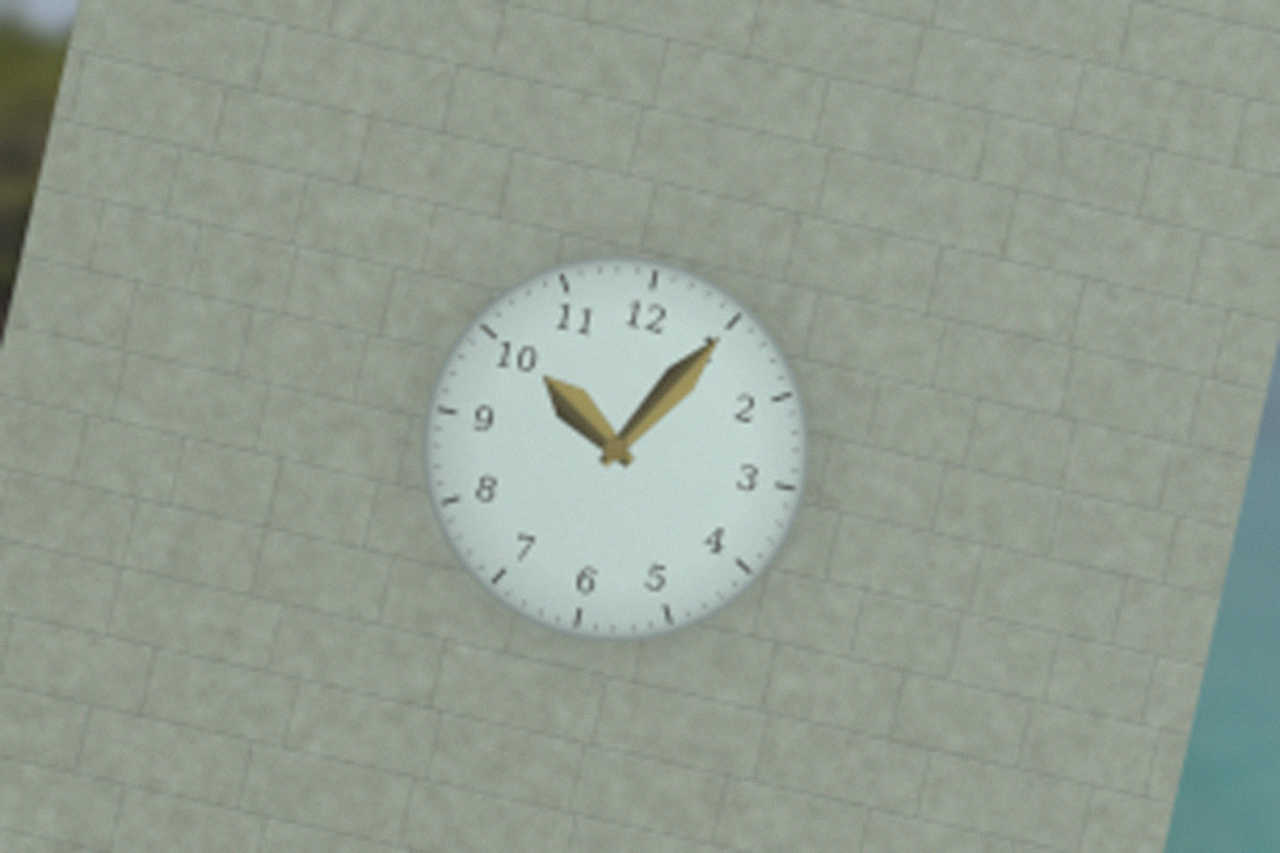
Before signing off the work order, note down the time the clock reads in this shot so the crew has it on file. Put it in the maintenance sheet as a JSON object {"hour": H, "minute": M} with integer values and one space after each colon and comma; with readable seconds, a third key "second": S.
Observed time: {"hour": 10, "minute": 5}
